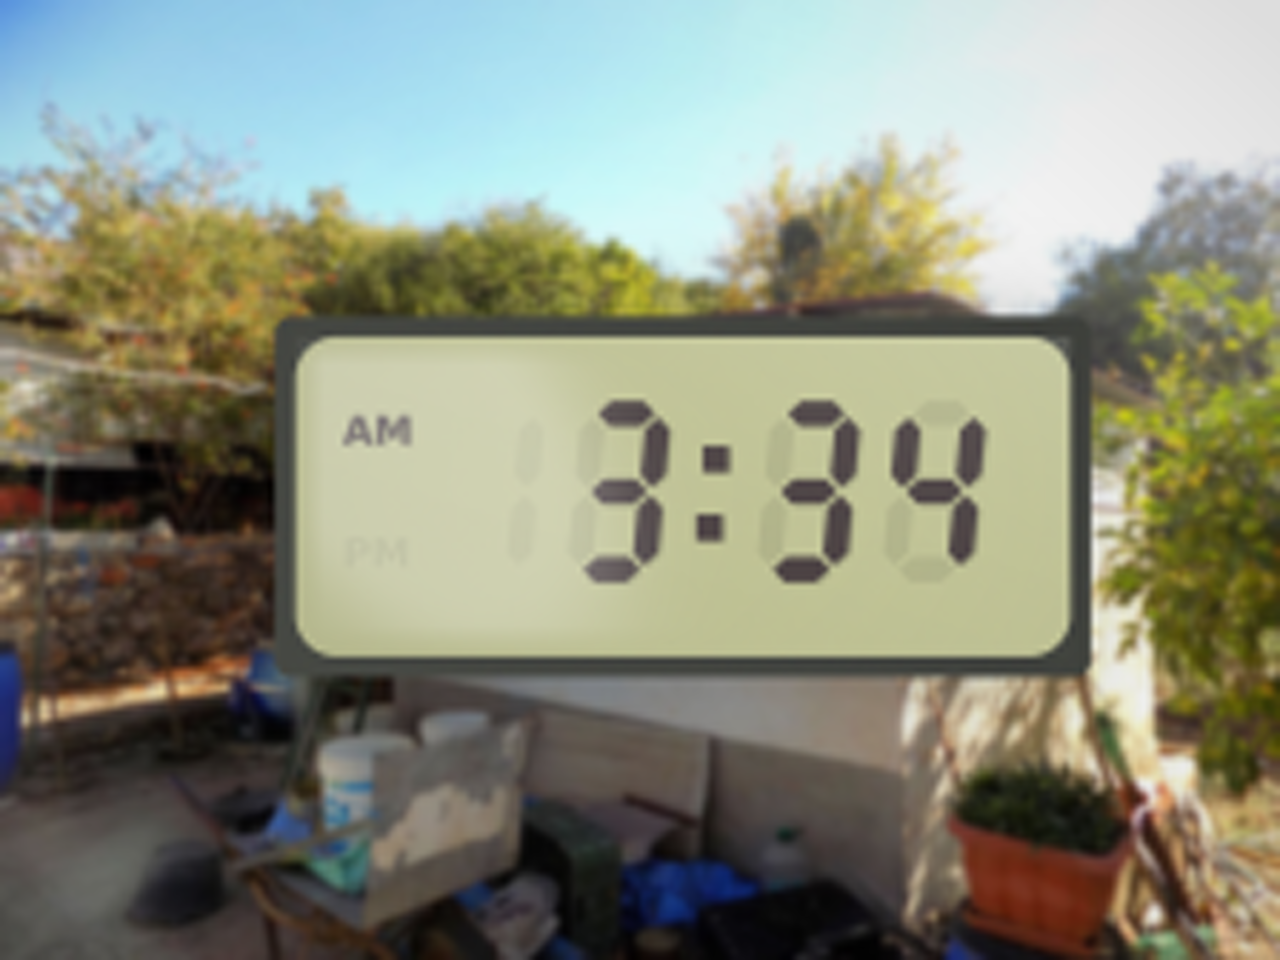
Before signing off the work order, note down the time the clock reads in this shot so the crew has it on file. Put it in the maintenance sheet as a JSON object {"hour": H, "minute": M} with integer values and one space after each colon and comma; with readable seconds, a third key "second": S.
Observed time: {"hour": 3, "minute": 34}
